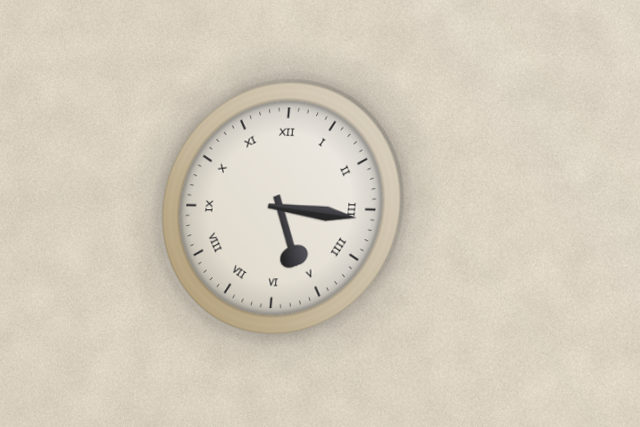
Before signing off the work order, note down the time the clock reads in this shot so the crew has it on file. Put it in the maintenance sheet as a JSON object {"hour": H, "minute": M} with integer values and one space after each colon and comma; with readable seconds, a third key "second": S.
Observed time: {"hour": 5, "minute": 16}
